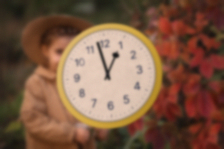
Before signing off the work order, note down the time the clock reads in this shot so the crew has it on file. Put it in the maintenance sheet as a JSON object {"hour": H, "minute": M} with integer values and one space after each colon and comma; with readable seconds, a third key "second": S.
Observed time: {"hour": 12, "minute": 58}
